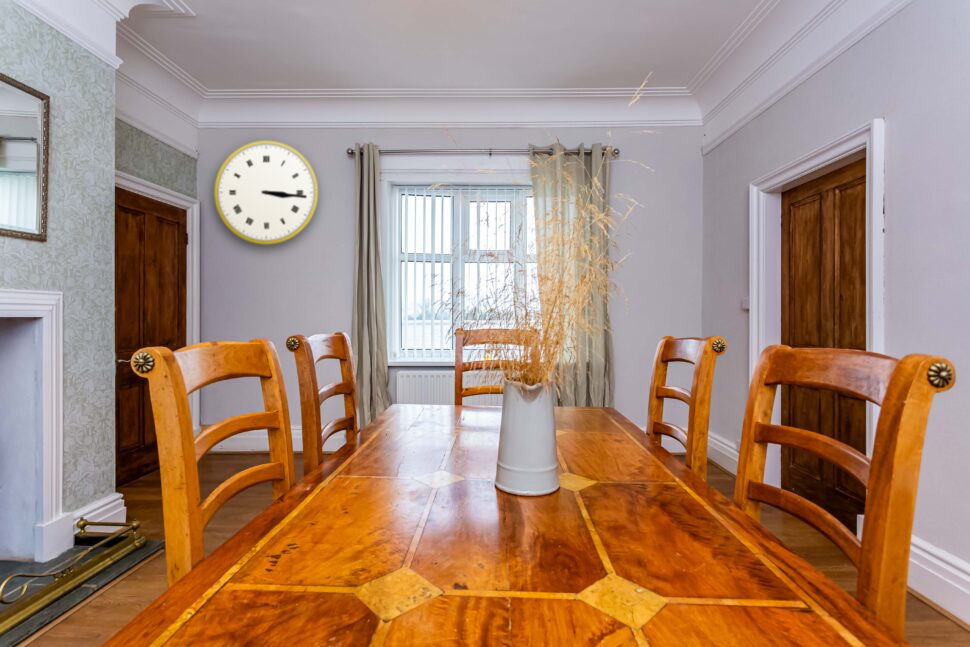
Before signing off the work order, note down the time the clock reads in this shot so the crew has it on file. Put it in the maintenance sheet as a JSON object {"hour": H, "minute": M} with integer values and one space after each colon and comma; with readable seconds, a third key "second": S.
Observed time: {"hour": 3, "minute": 16}
